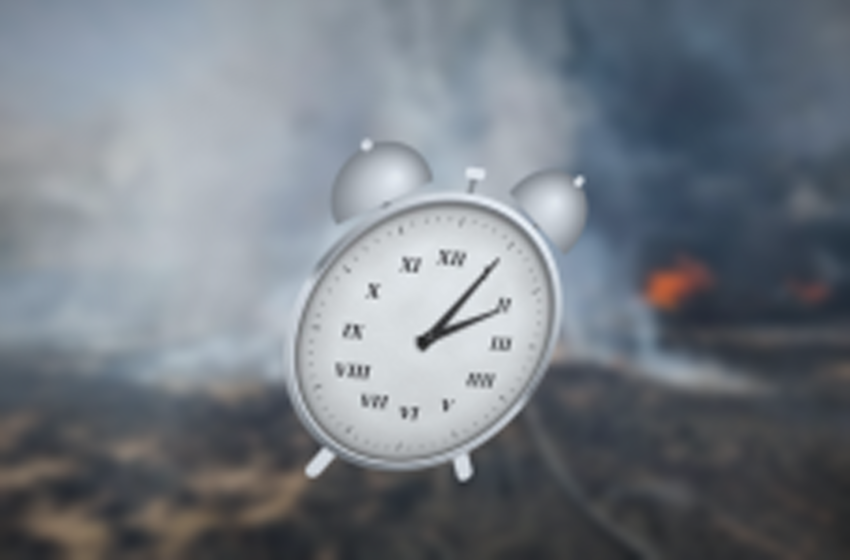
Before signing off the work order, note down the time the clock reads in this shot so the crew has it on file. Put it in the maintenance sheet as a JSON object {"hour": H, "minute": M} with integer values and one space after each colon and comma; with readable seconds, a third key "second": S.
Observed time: {"hour": 2, "minute": 5}
